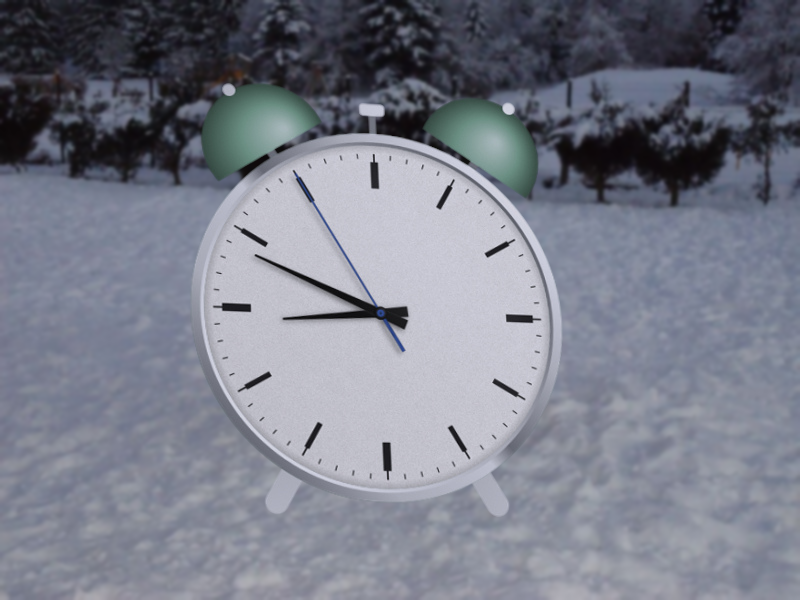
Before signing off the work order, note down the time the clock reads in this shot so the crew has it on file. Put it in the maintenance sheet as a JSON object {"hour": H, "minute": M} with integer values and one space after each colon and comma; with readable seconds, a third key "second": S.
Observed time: {"hour": 8, "minute": 48, "second": 55}
